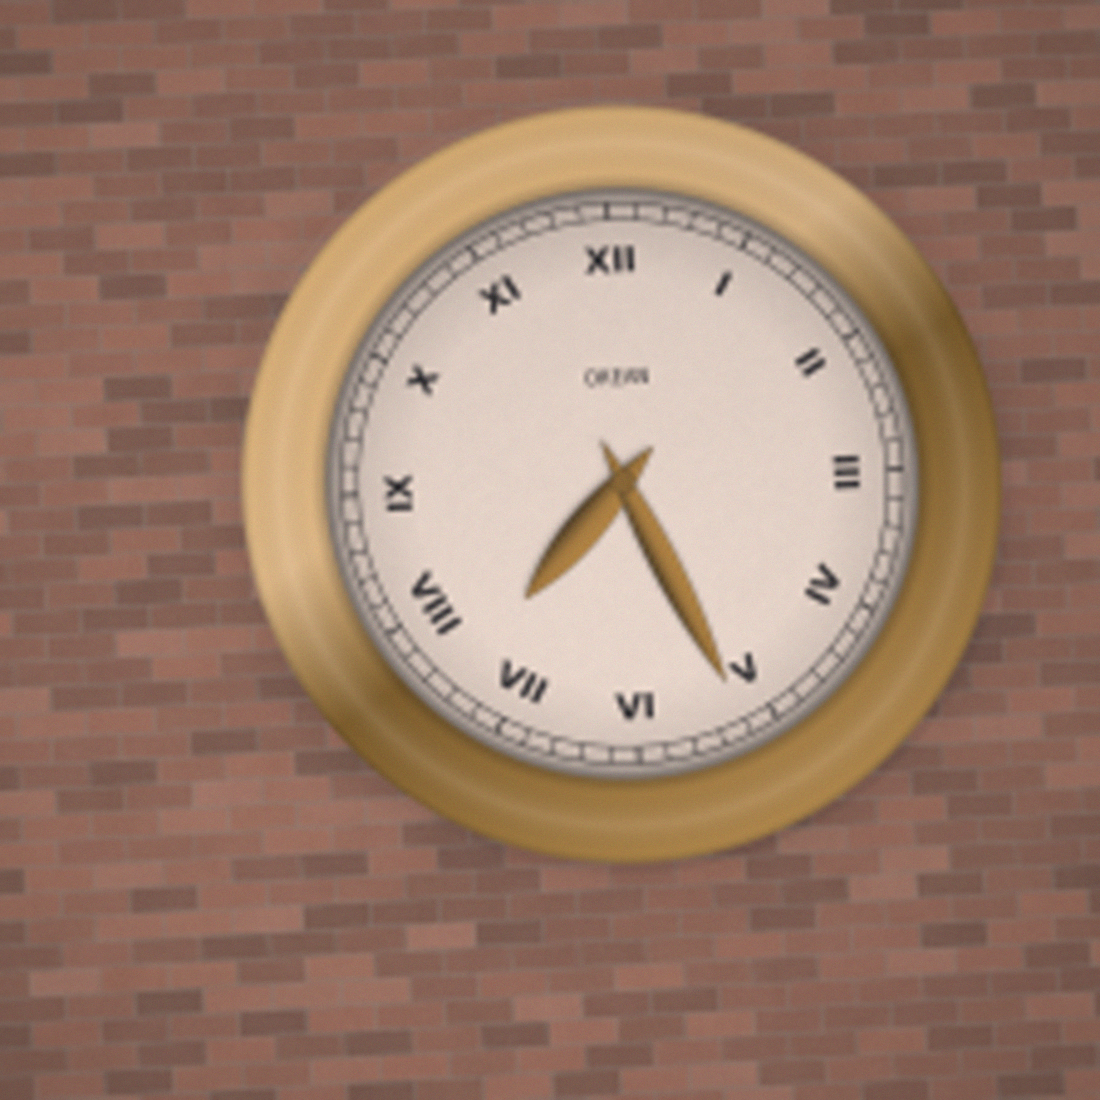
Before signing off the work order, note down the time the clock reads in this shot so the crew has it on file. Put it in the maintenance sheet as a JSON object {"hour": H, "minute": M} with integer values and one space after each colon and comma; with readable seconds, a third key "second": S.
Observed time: {"hour": 7, "minute": 26}
